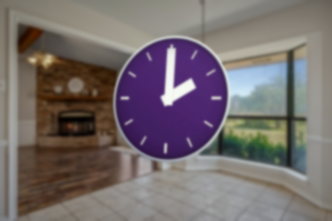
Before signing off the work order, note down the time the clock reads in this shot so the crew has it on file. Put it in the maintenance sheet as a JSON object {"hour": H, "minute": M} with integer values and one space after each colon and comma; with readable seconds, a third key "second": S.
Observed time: {"hour": 2, "minute": 0}
